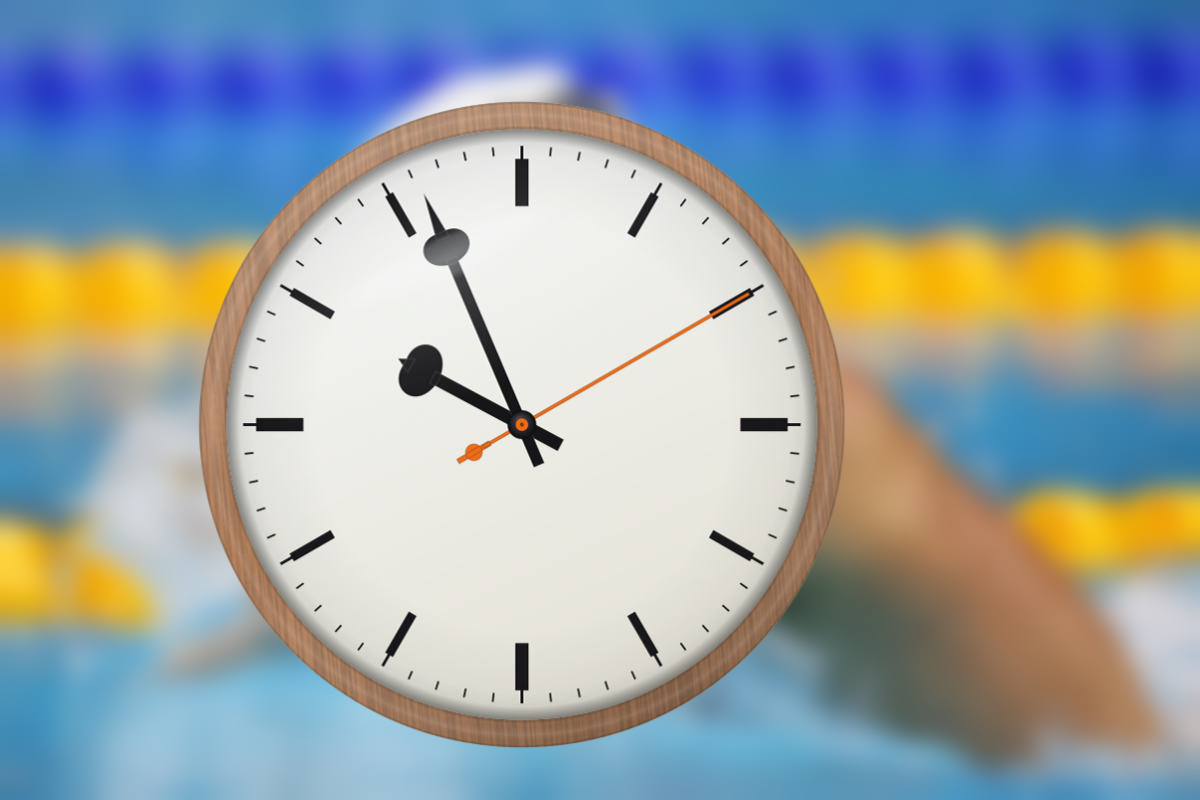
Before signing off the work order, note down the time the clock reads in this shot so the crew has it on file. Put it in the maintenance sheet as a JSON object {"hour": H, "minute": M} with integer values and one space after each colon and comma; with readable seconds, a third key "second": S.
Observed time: {"hour": 9, "minute": 56, "second": 10}
